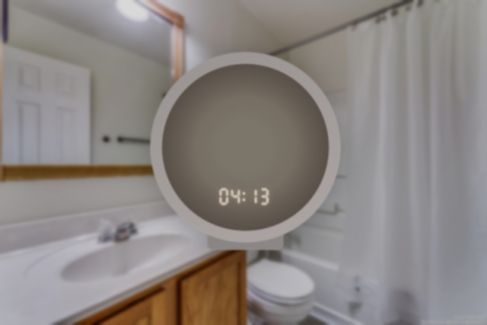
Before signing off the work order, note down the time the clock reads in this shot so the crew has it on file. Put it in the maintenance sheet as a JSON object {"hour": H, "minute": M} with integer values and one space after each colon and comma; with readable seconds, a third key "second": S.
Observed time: {"hour": 4, "minute": 13}
